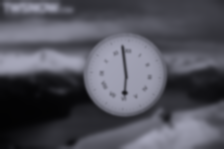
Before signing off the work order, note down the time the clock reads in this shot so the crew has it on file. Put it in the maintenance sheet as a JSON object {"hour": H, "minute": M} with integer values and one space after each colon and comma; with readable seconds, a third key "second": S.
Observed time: {"hour": 5, "minute": 58}
